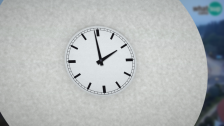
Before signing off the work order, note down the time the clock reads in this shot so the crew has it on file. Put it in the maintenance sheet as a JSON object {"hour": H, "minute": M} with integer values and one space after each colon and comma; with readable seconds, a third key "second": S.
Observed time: {"hour": 1, "minute": 59}
